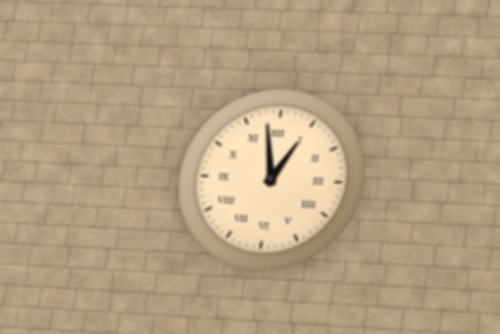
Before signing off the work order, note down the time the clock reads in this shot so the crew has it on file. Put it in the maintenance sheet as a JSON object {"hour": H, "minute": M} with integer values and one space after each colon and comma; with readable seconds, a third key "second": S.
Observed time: {"hour": 12, "minute": 58}
